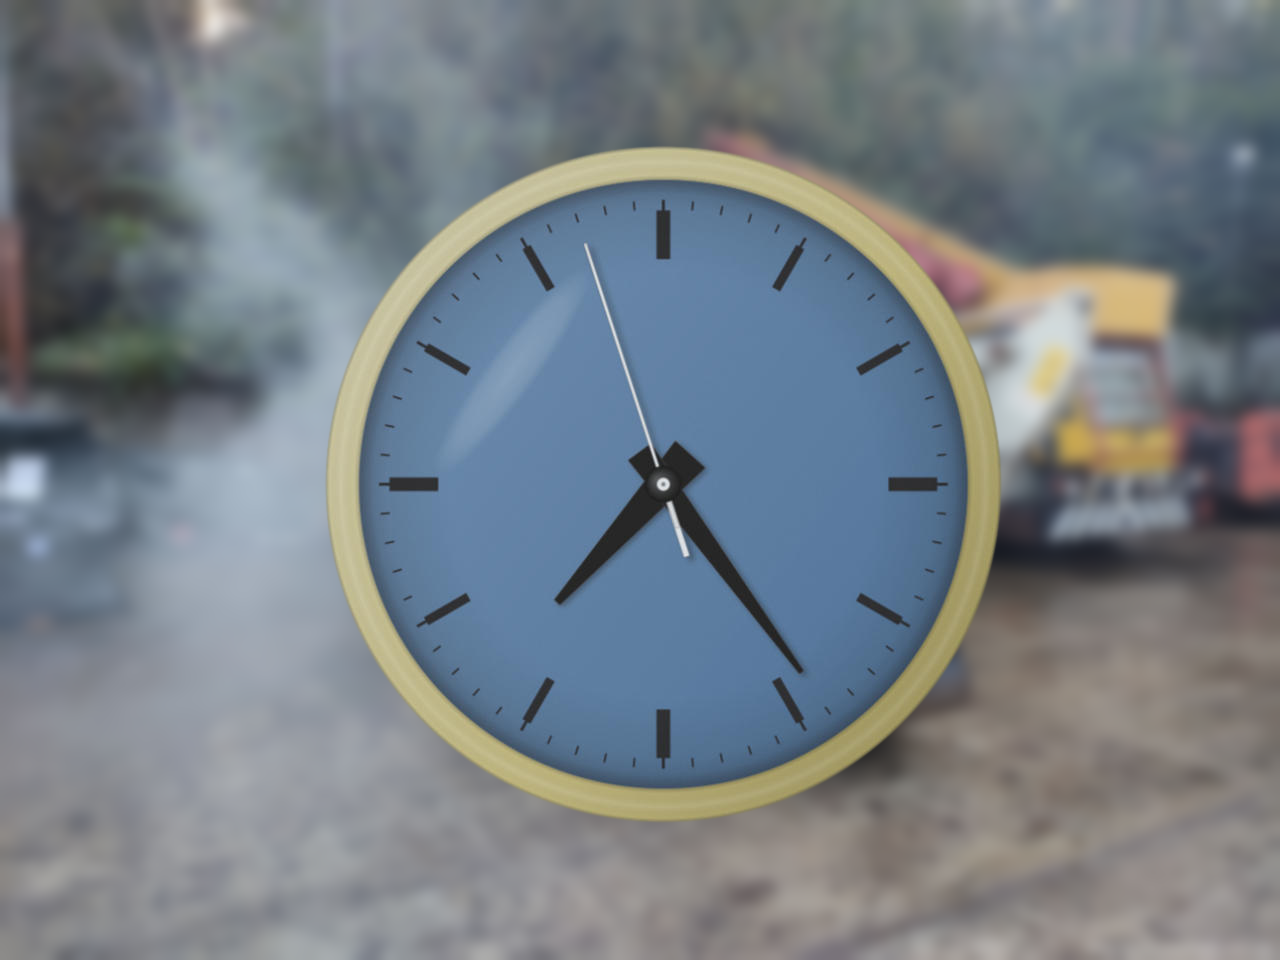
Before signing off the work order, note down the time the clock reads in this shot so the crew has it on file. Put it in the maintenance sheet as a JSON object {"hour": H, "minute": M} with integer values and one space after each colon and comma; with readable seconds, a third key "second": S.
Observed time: {"hour": 7, "minute": 23, "second": 57}
